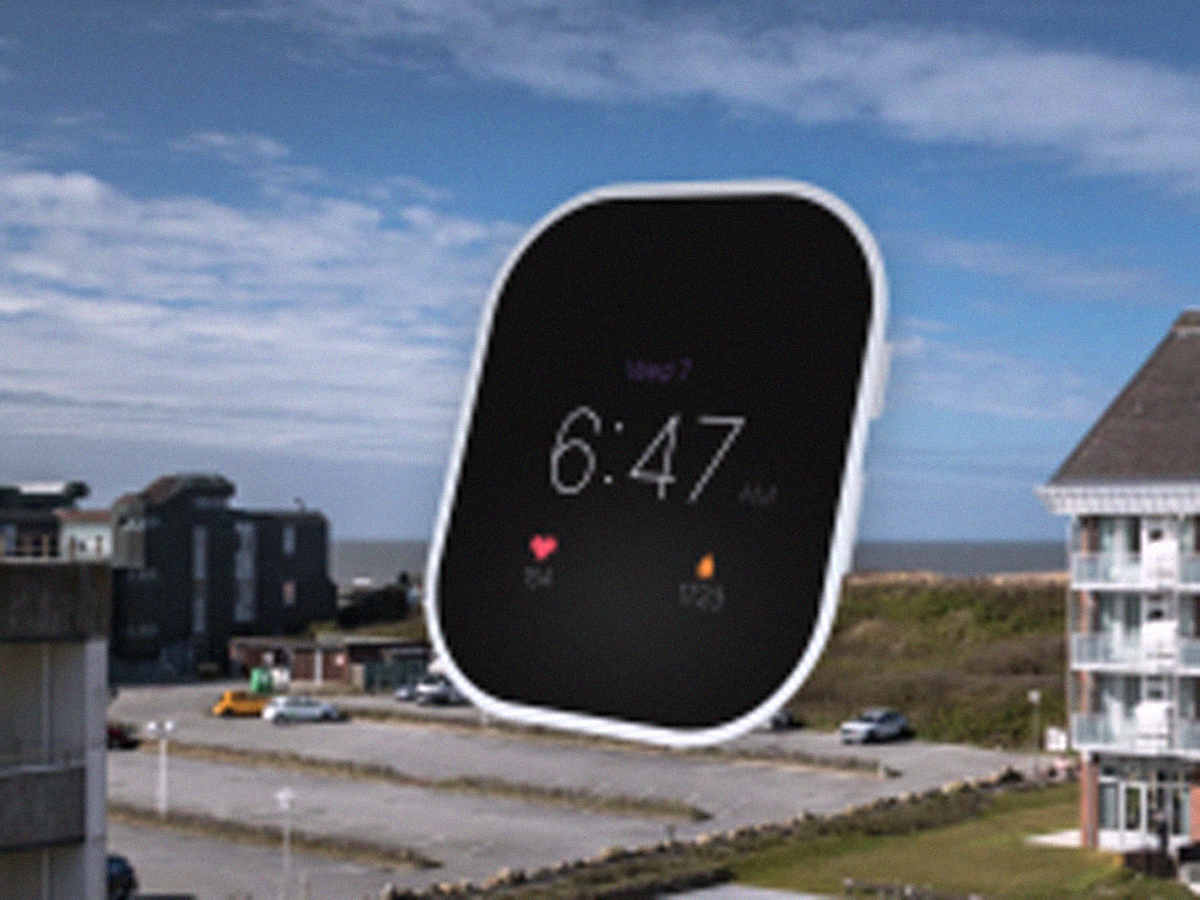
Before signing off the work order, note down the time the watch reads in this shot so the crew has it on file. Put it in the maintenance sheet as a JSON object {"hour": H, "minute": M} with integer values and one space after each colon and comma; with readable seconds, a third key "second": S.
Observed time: {"hour": 6, "minute": 47}
